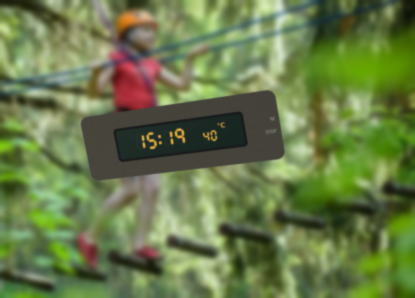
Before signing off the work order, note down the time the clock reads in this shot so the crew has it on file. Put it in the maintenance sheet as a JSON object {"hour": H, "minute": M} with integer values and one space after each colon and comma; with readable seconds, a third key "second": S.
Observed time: {"hour": 15, "minute": 19}
